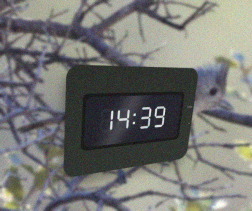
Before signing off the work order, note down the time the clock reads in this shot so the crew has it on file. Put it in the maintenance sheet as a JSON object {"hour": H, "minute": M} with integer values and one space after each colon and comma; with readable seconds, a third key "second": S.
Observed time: {"hour": 14, "minute": 39}
